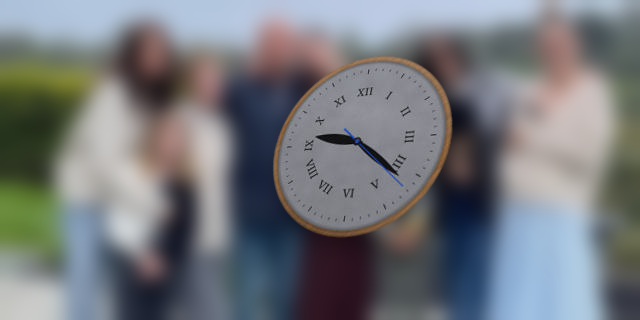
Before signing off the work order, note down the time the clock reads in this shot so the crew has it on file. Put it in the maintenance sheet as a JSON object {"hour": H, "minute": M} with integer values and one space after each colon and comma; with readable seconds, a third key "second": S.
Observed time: {"hour": 9, "minute": 21, "second": 22}
